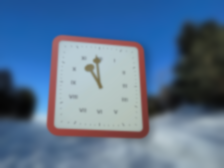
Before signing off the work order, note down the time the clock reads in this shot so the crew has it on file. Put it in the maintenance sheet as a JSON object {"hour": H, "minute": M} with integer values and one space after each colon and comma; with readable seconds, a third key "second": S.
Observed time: {"hour": 10, "minute": 59}
